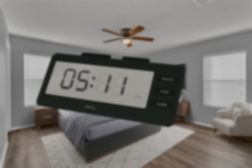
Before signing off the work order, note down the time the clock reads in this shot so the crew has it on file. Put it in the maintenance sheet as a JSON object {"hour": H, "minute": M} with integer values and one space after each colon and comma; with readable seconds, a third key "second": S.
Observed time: {"hour": 5, "minute": 11}
